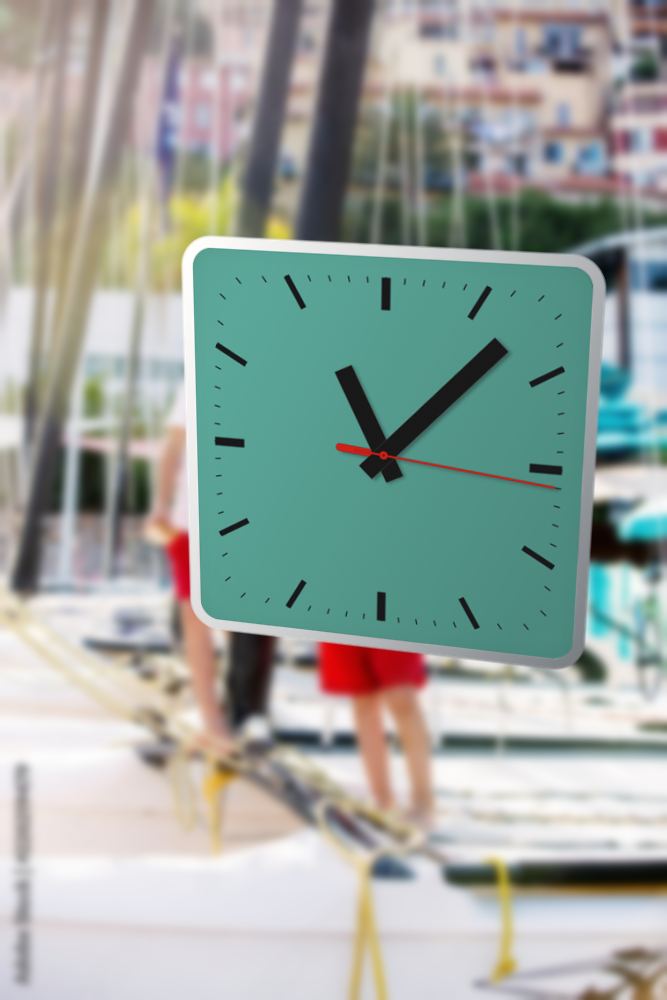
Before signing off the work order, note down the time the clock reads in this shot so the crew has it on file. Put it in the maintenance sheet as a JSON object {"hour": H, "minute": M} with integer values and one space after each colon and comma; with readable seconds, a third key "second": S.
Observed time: {"hour": 11, "minute": 7, "second": 16}
